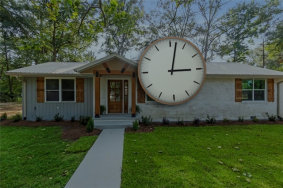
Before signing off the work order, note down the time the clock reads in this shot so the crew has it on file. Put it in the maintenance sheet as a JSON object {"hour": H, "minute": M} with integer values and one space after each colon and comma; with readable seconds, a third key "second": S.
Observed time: {"hour": 3, "minute": 2}
